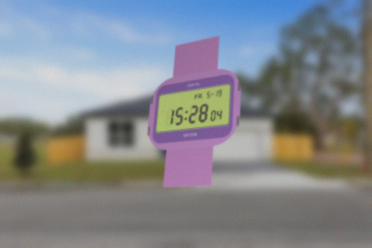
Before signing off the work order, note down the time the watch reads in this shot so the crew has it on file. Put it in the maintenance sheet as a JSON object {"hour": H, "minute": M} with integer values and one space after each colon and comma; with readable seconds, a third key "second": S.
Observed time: {"hour": 15, "minute": 28, "second": 4}
